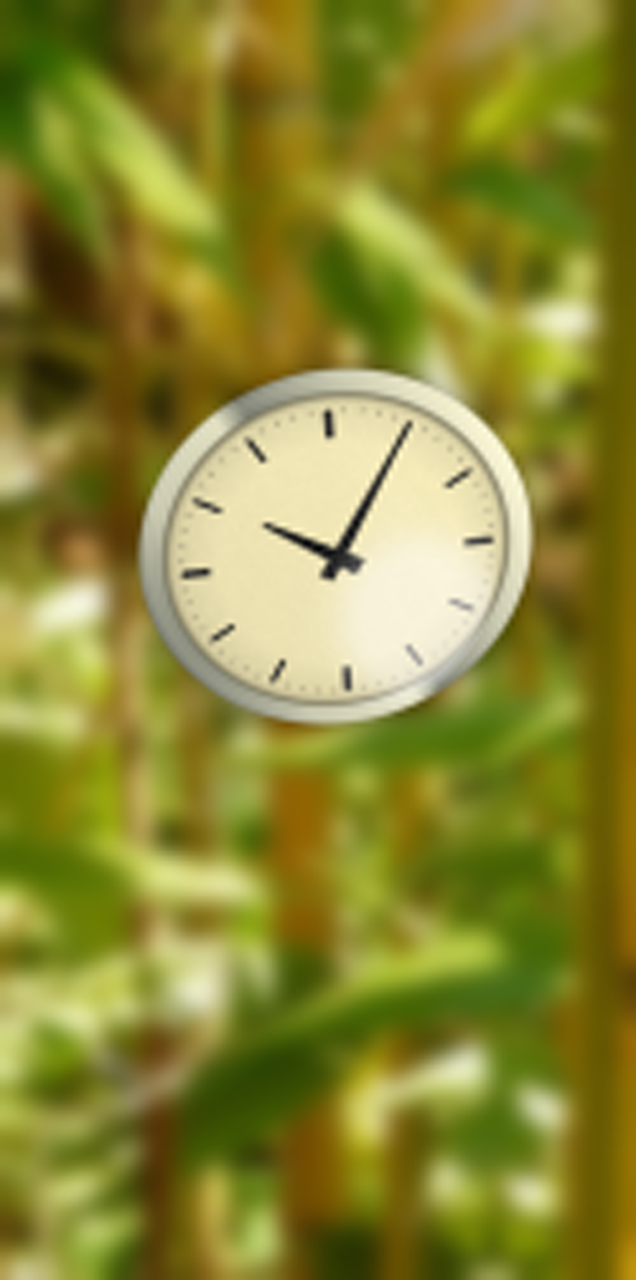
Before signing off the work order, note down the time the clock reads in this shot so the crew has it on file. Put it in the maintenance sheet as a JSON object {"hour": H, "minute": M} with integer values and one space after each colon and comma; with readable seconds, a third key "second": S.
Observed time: {"hour": 10, "minute": 5}
